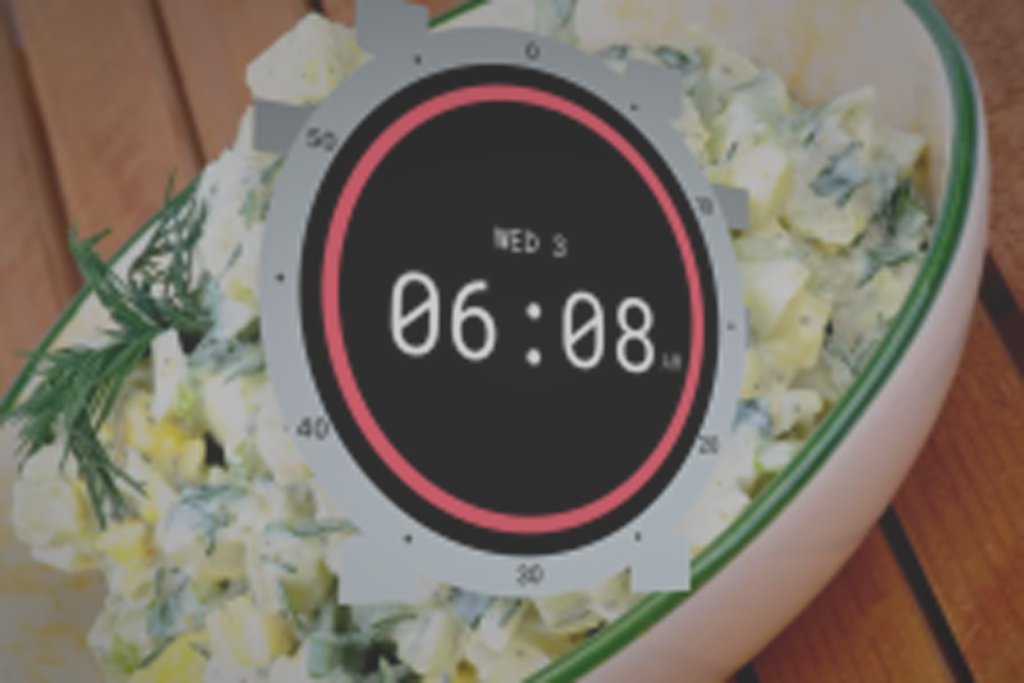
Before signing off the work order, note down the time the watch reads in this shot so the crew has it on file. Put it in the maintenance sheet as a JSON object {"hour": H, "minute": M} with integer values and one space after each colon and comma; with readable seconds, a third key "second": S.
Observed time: {"hour": 6, "minute": 8}
